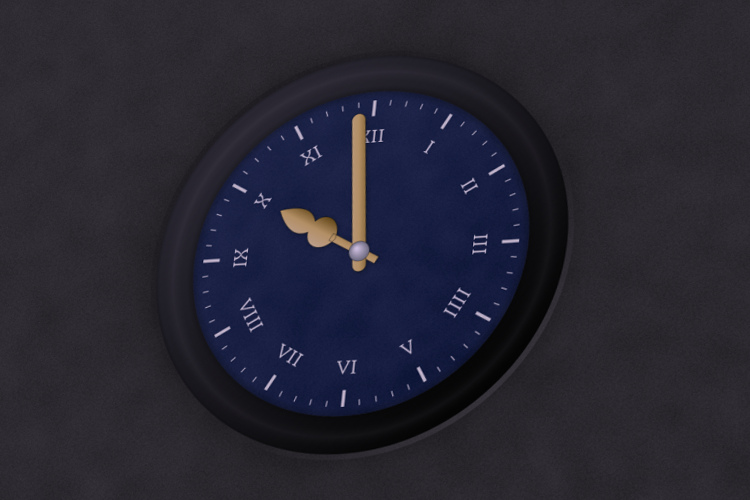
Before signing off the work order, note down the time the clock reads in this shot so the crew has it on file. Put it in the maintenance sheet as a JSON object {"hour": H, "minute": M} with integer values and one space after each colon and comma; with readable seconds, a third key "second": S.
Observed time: {"hour": 9, "minute": 59}
